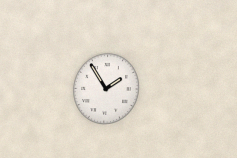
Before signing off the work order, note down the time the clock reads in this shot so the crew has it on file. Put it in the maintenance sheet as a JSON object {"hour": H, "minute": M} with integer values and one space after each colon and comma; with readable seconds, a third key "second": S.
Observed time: {"hour": 1, "minute": 54}
